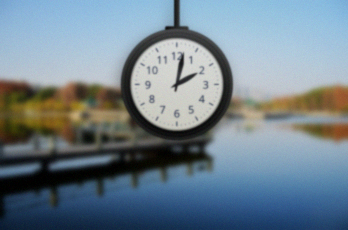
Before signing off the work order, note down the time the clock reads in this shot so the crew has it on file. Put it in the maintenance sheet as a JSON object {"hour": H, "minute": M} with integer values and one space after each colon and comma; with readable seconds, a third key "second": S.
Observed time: {"hour": 2, "minute": 2}
